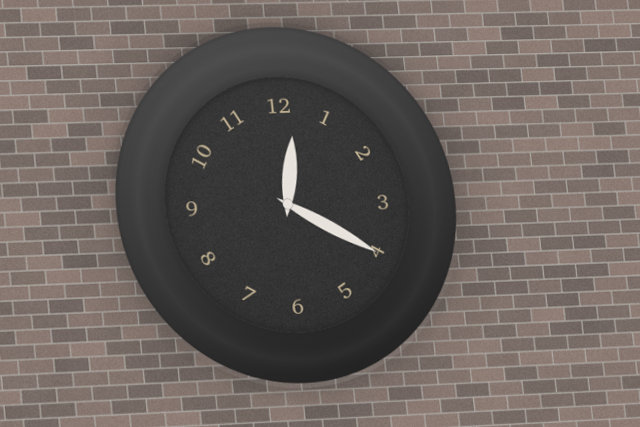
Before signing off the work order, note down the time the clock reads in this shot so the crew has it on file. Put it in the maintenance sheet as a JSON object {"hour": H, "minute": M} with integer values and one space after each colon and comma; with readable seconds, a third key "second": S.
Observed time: {"hour": 12, "minute": 20}
